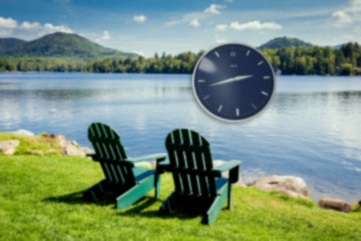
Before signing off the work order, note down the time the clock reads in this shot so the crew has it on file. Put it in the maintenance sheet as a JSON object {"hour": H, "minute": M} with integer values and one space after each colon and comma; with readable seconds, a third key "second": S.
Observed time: {"hour": 2, "minute": 43}
